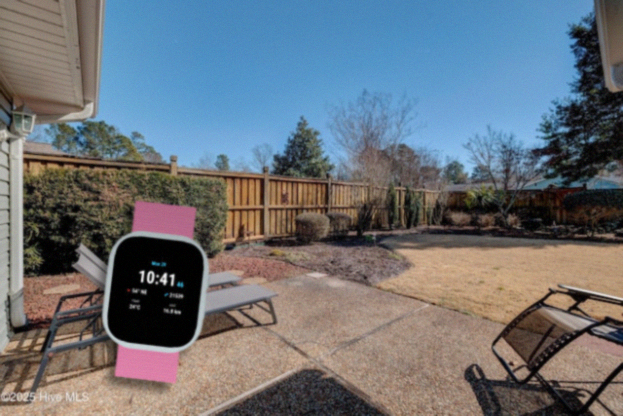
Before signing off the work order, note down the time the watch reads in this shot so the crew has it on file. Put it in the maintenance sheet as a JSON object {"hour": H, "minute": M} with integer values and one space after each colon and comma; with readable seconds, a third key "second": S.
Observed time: {"hour": 10, "minute": 41}
